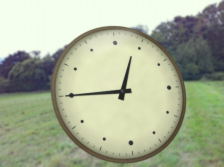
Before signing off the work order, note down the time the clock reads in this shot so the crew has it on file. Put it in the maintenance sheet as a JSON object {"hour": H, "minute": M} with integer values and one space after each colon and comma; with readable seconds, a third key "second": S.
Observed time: {"hour": 12, "minute": 45}
